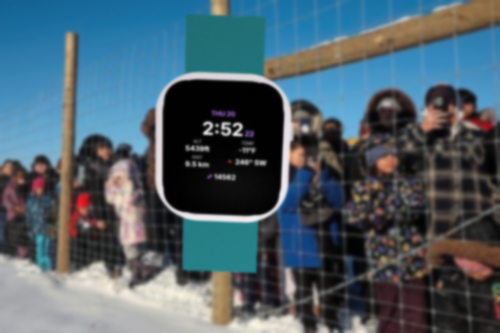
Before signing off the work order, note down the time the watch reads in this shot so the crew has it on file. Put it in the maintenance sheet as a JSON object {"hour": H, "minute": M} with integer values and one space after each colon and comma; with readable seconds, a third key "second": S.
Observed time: {"hour": 2, "minute": 52}
